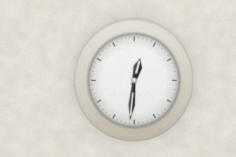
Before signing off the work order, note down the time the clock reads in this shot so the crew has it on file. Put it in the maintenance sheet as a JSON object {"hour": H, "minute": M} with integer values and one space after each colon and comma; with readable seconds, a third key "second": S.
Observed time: {"hour": 12, "minute": 31}
